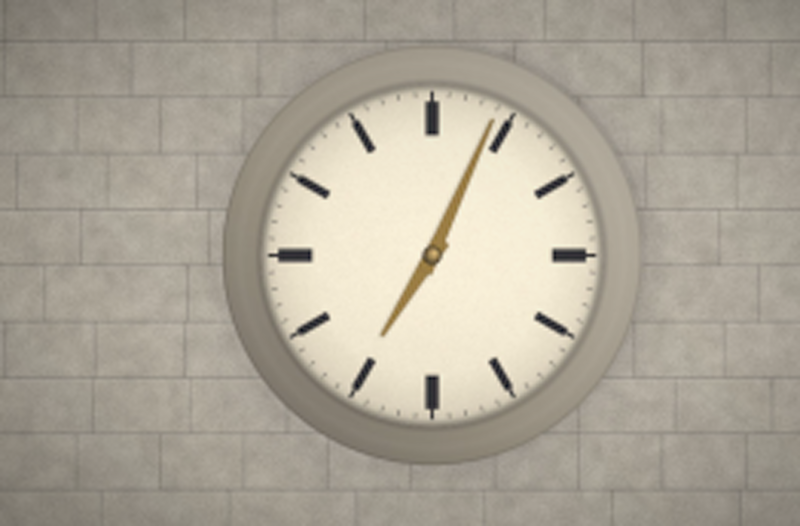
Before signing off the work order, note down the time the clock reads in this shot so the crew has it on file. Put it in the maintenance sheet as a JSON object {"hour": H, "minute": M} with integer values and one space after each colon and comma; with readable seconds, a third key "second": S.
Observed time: {"hour": 7, "minute": 4}
